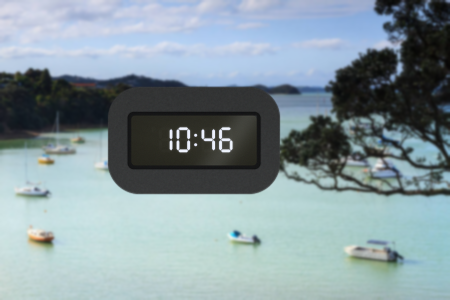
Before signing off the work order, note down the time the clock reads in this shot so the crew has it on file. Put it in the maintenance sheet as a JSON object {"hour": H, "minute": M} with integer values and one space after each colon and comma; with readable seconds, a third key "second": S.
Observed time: {"hour": 10, "minute": 46}
